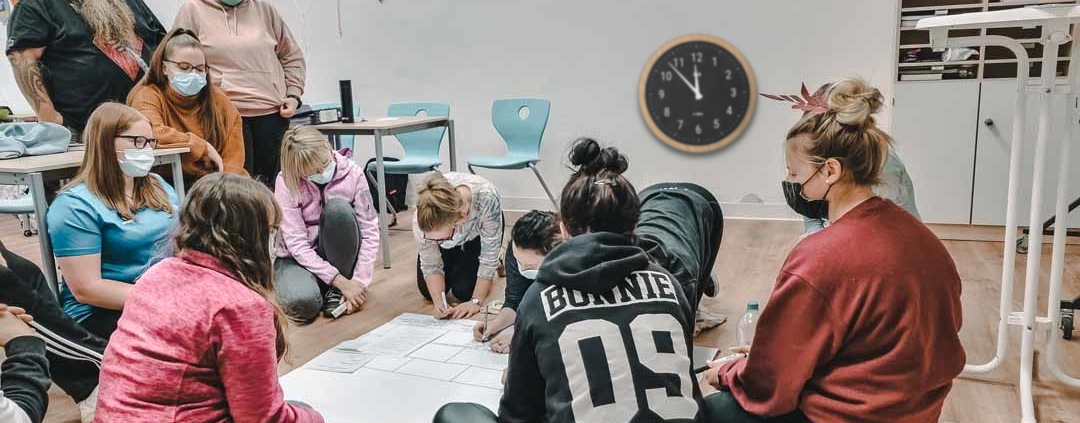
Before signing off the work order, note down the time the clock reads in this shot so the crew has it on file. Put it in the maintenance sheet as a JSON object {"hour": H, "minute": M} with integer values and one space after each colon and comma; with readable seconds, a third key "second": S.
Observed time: {"hour": 11, "minute": 53}
